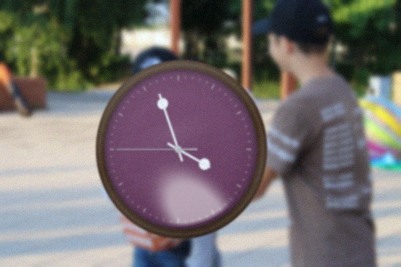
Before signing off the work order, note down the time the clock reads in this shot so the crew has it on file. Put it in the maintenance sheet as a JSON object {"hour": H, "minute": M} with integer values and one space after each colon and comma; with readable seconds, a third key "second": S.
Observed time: {"hour": 3, "minute": 56, "second": 45}
